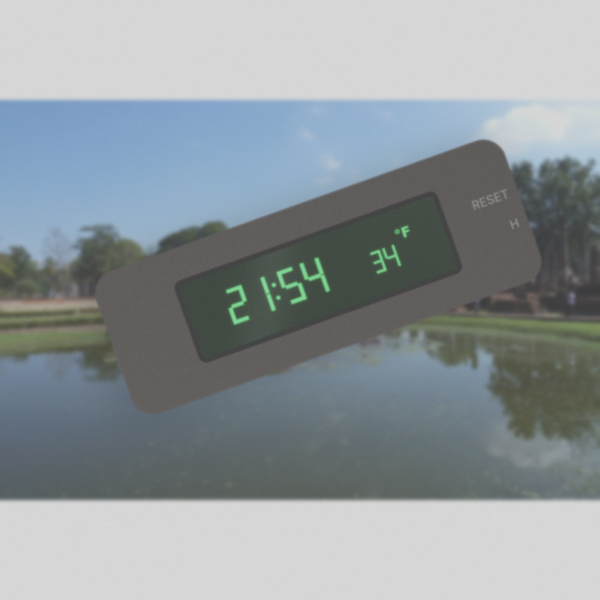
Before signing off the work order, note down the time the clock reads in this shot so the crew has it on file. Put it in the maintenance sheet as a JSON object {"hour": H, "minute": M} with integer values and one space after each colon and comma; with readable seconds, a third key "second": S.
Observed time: {"hour": 21, "minute": 54}
